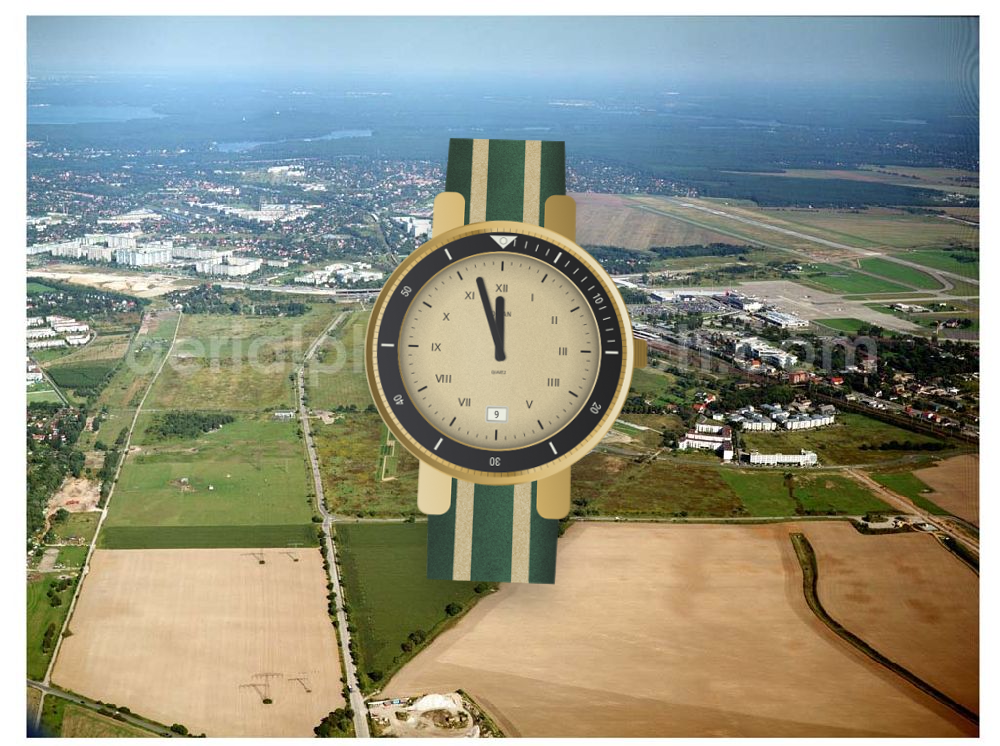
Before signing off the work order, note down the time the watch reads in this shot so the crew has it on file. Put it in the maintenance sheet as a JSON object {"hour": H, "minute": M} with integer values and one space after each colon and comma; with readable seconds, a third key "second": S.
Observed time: {"hour": 11, "minute": 57}
